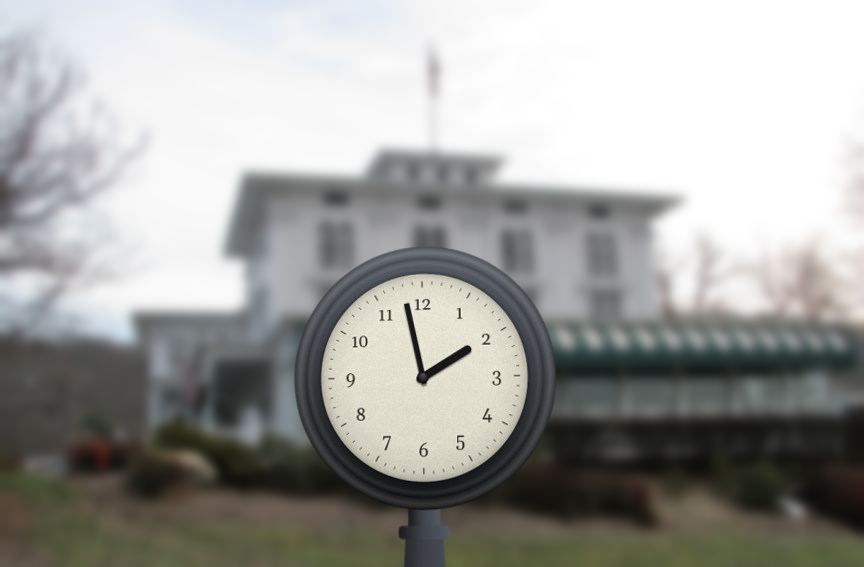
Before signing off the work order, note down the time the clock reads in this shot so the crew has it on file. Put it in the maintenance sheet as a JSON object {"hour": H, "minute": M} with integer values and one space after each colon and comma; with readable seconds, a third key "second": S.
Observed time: {"hour": 1, "minute": 58}
